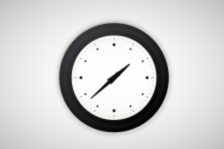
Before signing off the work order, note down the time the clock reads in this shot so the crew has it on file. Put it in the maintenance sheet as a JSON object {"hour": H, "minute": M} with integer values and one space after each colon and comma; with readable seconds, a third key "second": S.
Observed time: {"hour": 1, "minute": 38}
